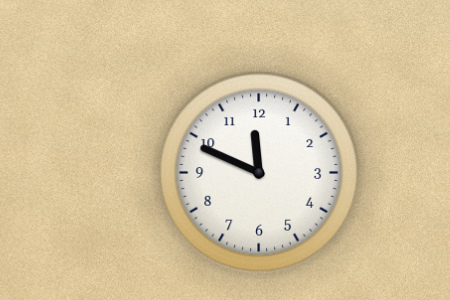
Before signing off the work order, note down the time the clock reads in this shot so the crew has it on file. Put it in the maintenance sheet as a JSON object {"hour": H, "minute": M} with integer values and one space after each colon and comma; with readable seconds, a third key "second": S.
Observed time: {"hour": 11, "minute": 49}
